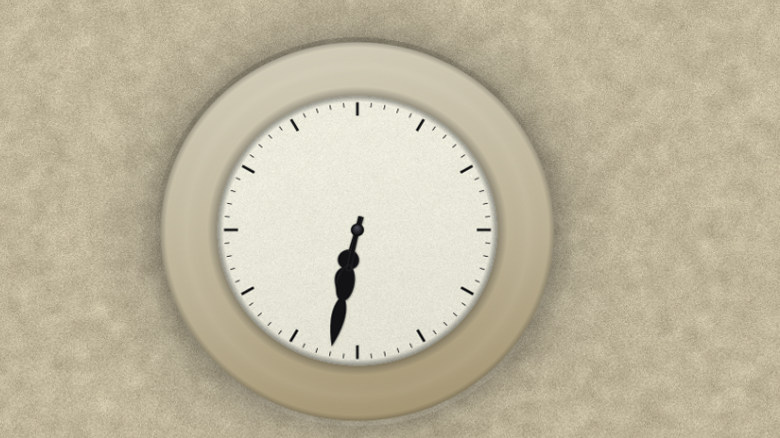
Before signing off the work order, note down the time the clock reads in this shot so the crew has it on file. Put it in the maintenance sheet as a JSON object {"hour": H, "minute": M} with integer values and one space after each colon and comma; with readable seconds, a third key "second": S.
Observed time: {"hour": 6, "minute": 32}
